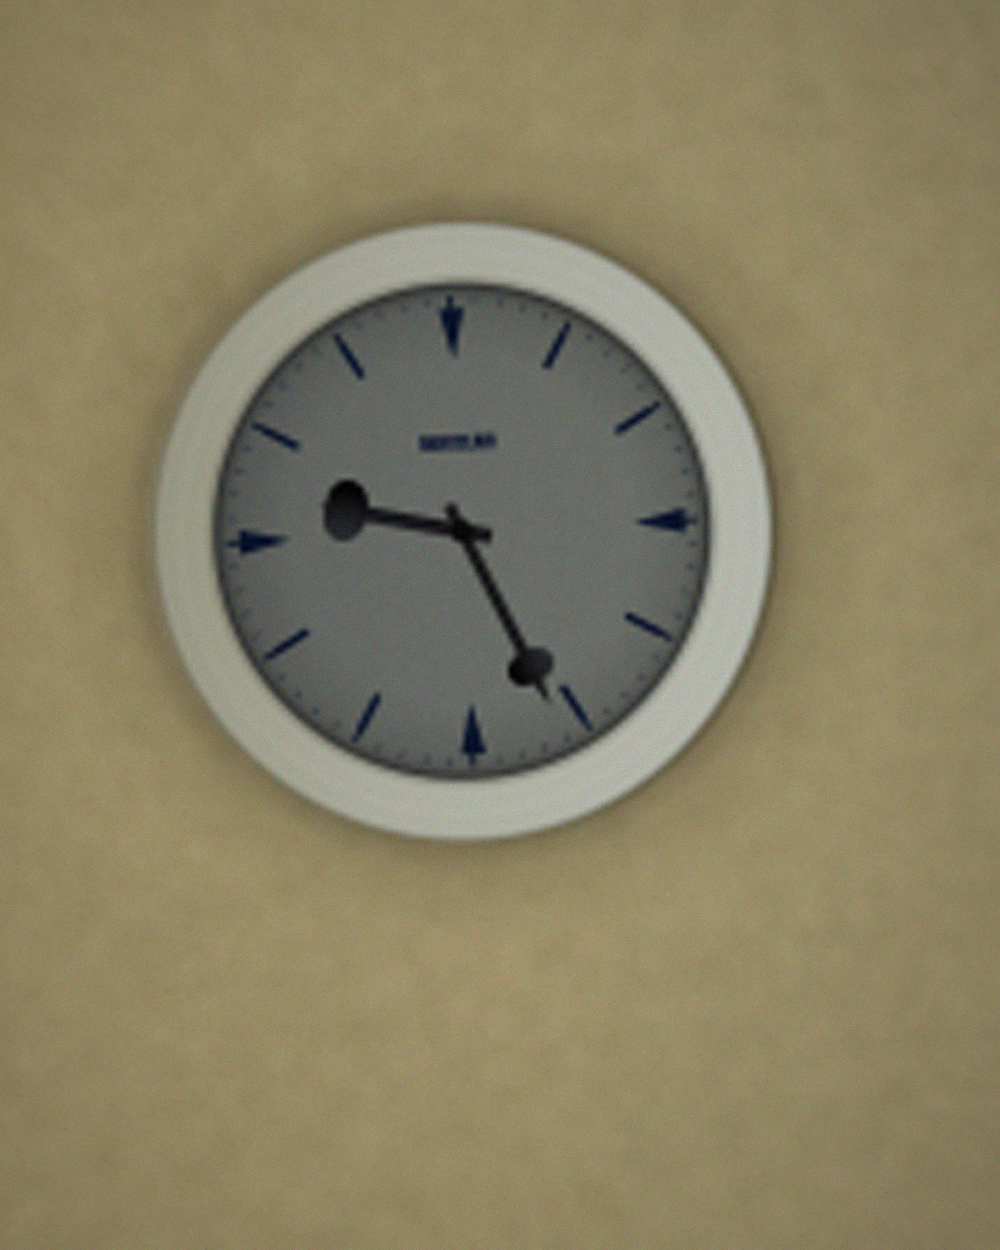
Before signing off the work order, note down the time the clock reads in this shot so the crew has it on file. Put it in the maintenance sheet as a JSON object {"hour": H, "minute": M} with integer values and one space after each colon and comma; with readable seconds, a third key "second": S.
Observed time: {"hour": 9, "minute": 26}
